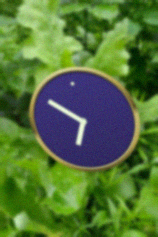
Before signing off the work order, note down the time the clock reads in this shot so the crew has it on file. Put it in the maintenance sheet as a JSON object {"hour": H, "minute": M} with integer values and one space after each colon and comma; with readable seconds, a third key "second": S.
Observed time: {"hour": 6, "minute": 52}
